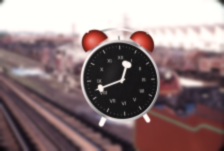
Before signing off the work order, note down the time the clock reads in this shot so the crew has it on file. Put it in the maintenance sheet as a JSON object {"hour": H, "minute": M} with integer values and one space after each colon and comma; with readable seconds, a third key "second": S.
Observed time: {"hour": 12, "minute": 42}
